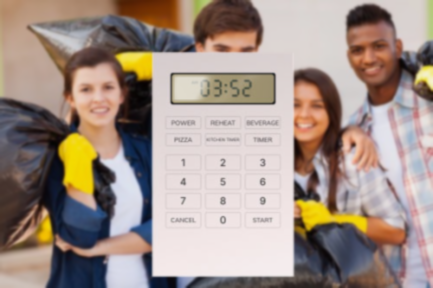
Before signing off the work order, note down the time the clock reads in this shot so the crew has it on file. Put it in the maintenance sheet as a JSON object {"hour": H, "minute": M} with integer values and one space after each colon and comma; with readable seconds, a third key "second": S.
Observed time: {"hour": 3, "minute": 52}
